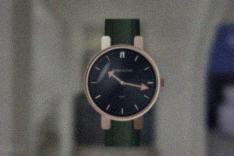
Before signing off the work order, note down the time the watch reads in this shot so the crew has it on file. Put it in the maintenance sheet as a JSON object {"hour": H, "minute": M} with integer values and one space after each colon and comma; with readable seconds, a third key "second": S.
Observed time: {"hour": 10, "minute": 17}
